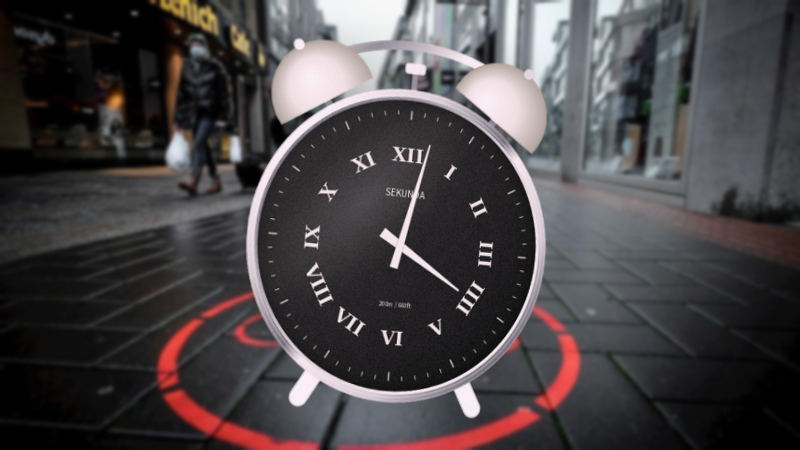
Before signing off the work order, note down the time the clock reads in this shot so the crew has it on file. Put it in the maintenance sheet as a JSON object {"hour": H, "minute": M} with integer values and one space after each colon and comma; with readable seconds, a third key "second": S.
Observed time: {"hour": 4, "minute": 2}
